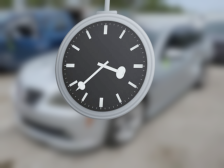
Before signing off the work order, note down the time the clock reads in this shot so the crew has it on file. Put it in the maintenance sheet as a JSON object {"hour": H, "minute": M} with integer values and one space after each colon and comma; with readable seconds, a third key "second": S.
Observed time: {"hour": 3, "minute": 38}
